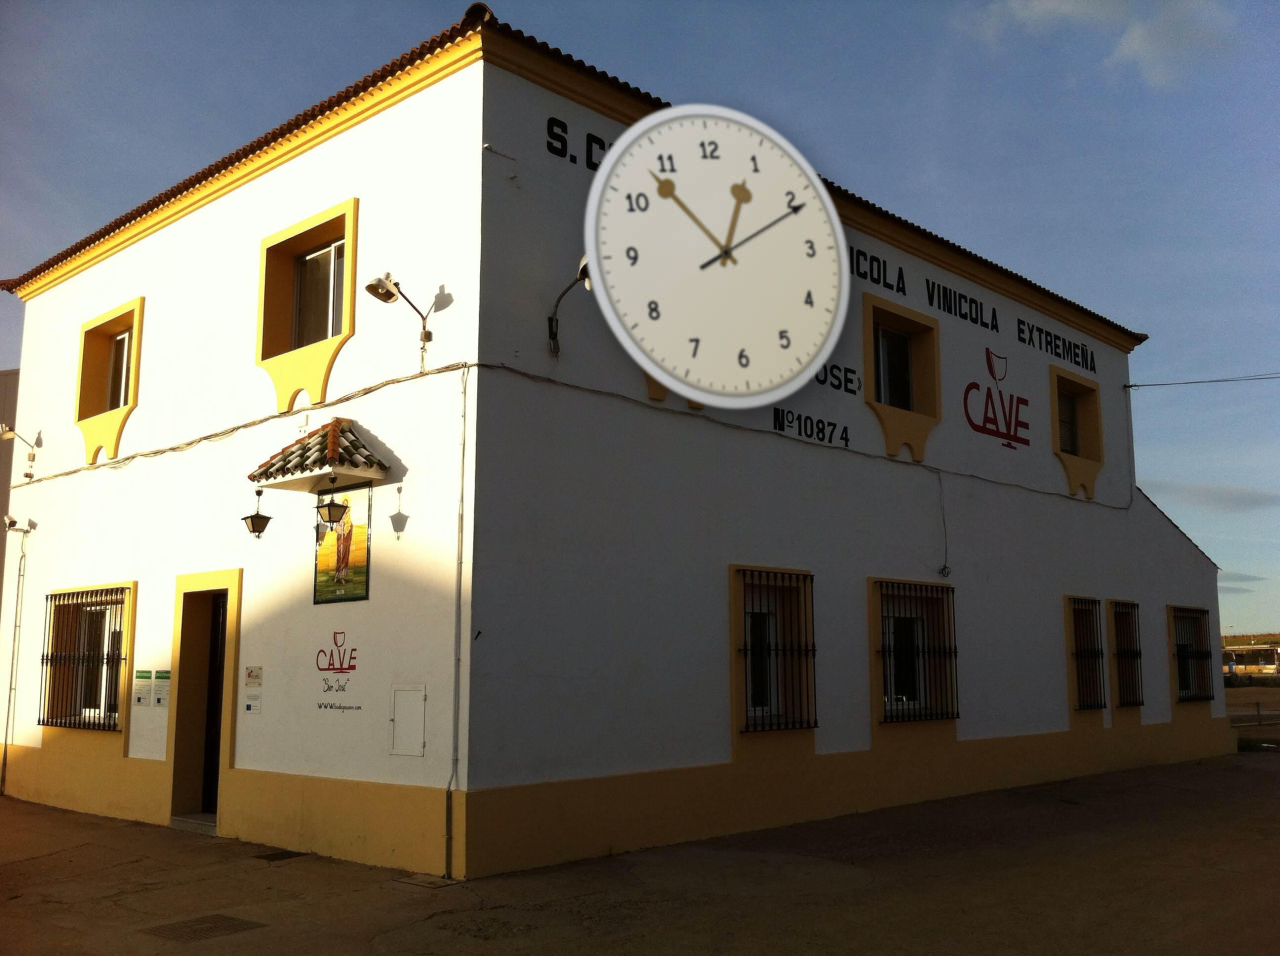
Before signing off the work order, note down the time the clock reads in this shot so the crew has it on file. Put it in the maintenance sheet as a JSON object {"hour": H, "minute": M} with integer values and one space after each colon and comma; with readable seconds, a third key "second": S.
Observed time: {"hour": 12, "minute": 53, "second": 11}
